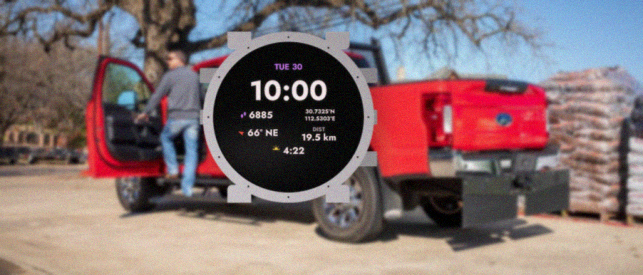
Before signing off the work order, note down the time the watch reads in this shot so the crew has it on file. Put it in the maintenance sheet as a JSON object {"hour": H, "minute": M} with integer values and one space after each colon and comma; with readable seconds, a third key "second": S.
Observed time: {"hour": 10, "minute": 0}
